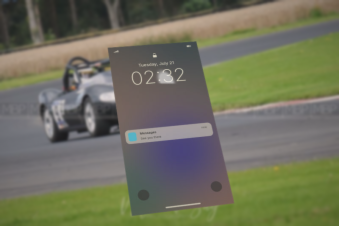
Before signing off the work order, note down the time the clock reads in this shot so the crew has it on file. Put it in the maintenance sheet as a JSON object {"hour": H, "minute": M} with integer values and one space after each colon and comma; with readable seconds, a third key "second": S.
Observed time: {"hour": 2, "minute": 32}
